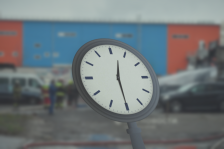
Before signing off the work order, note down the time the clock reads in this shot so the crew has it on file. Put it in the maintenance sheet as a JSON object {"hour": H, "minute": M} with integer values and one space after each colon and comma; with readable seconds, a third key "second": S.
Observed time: {"hour": 12, "minute": 30}
